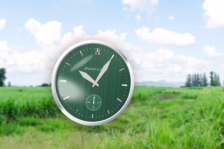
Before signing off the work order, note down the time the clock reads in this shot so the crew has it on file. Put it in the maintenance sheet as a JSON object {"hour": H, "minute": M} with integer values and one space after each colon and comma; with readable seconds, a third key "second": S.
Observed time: {"hour": 10, "minute": 5}
